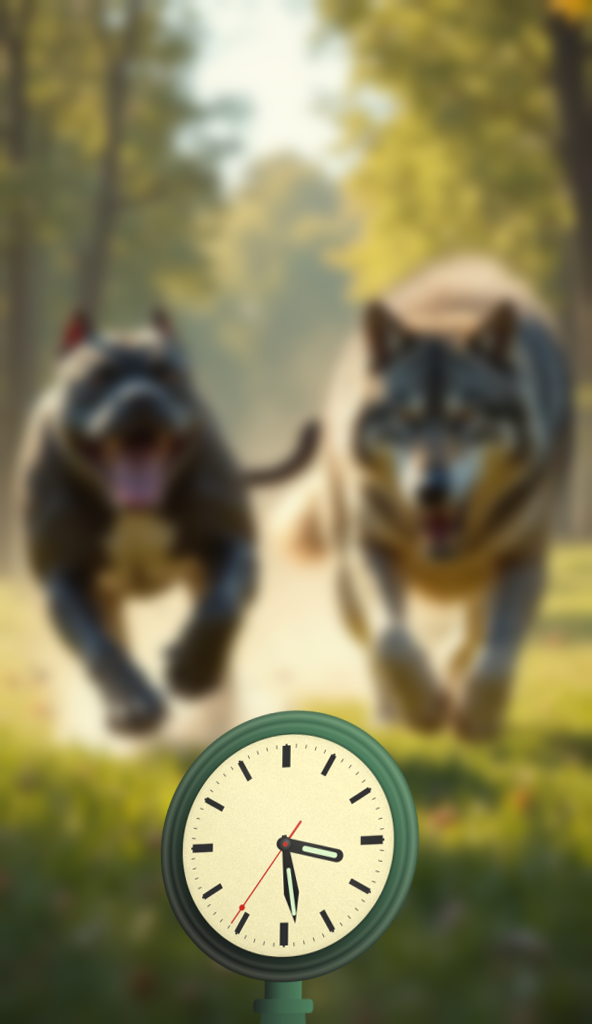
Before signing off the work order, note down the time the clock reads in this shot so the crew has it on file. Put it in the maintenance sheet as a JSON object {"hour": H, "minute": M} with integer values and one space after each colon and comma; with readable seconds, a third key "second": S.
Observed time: {"hour": 3, "minute": 28, "second": 36}
